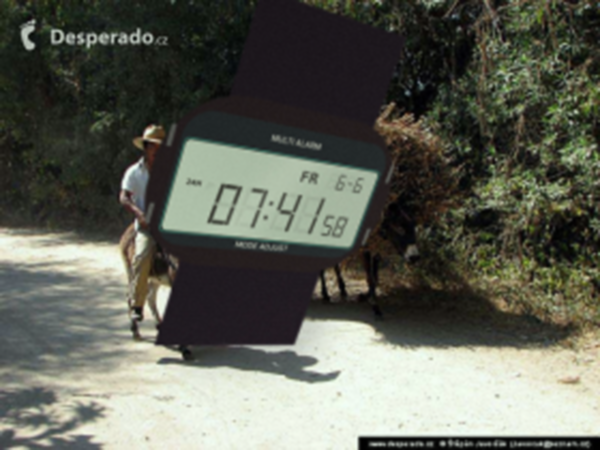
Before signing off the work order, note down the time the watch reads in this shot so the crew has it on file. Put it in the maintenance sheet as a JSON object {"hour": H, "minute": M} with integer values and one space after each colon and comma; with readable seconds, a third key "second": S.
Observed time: {"hour": 7, "minute": 41, "second": 58}
